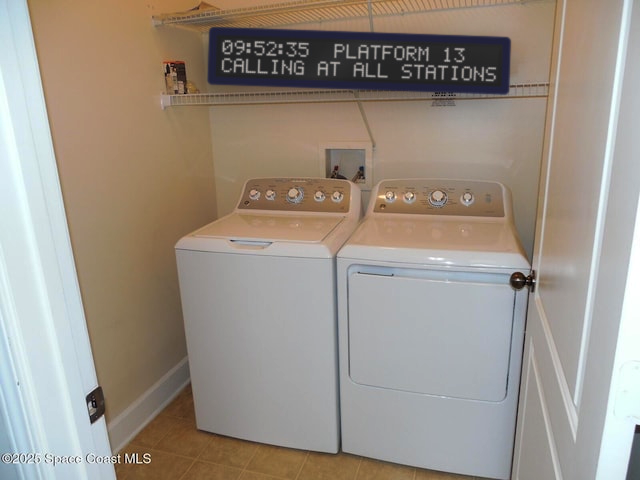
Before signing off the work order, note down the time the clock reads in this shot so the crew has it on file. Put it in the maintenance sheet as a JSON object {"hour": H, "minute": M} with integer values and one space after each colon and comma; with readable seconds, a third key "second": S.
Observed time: {"hour": 9, "minute": 52, "second": 35}
